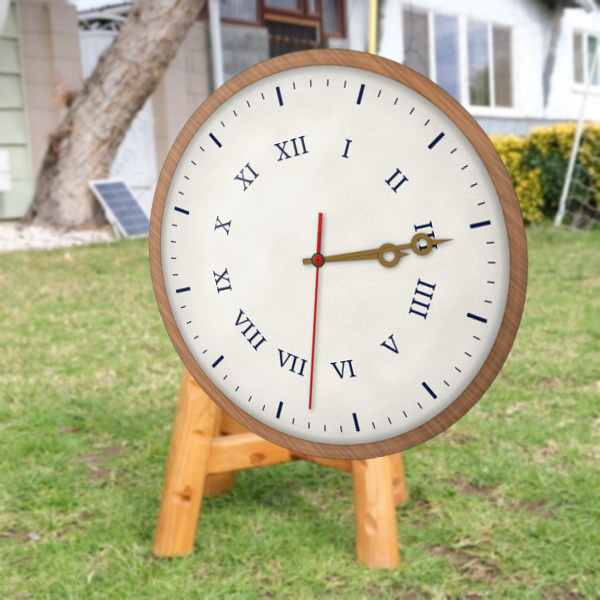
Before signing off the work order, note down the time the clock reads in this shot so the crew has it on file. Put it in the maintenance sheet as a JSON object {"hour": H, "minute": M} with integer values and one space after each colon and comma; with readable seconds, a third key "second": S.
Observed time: {"hour": 3, "minute": 15, "second": 33}
